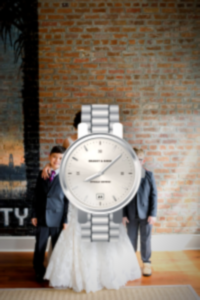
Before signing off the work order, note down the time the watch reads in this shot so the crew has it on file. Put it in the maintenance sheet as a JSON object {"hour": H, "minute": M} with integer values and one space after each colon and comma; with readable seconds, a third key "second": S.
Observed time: {"hour": 8, "minute": 8}
